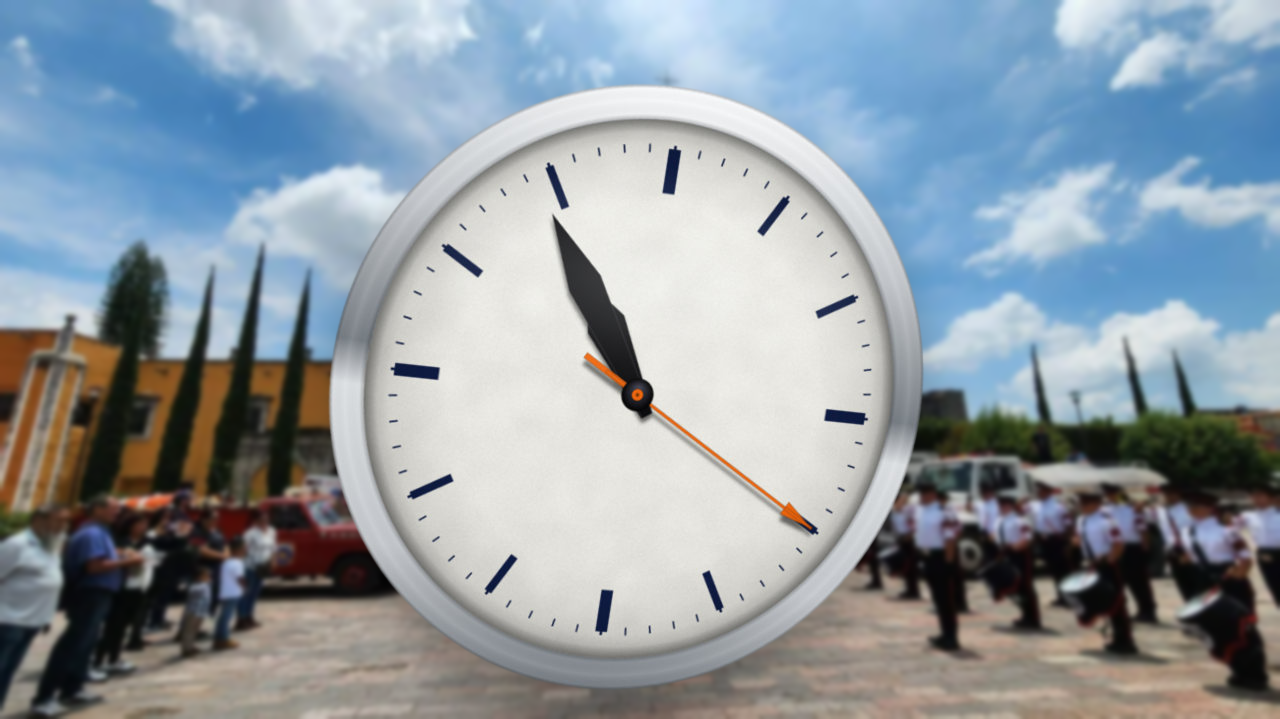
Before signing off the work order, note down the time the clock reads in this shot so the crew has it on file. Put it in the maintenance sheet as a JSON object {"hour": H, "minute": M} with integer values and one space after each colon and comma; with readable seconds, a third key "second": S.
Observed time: {"hour": 10, "minute": 54, "second": 20}
